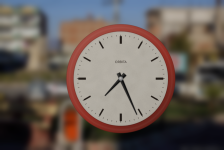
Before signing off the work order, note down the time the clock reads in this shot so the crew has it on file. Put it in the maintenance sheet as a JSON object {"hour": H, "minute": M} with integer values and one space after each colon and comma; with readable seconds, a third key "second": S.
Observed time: {"hour": 7, "minute": 26}
